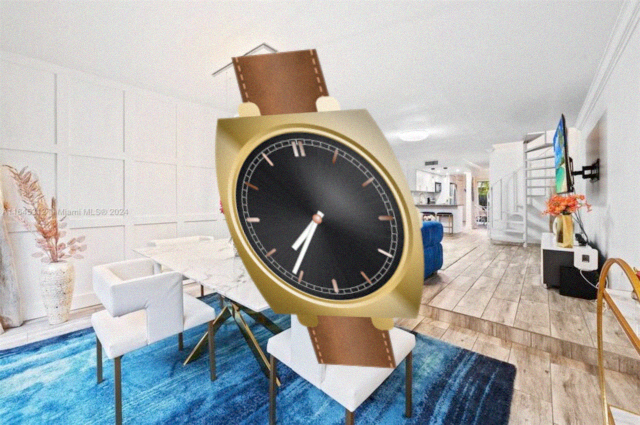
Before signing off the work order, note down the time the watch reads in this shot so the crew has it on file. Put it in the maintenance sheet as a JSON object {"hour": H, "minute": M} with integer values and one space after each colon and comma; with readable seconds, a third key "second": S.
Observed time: {"hour": 7, "minute": 36}
